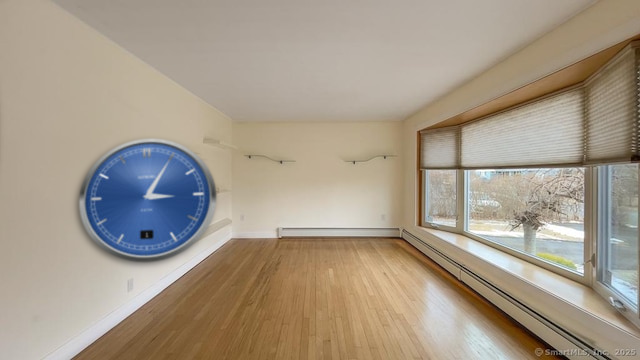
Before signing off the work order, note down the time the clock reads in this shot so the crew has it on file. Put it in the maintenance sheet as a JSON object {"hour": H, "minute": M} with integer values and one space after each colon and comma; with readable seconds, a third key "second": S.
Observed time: {"hour": 3, "minute": 5}
